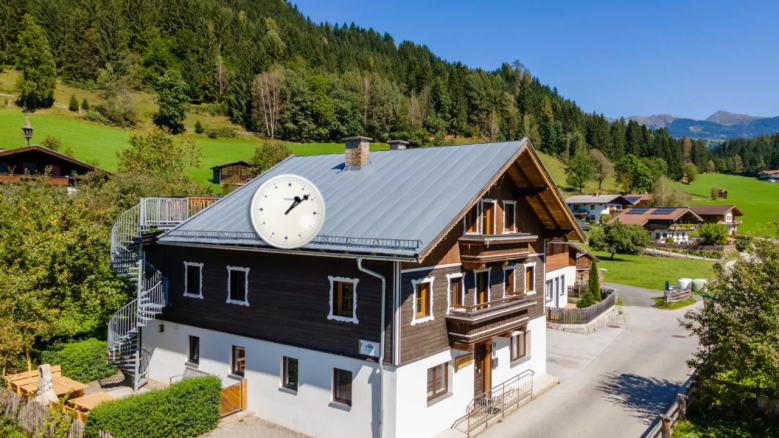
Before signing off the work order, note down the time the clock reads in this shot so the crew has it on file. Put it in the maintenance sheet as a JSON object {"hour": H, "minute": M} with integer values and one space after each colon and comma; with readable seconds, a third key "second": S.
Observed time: {"hour": 1, "minute": 8}
